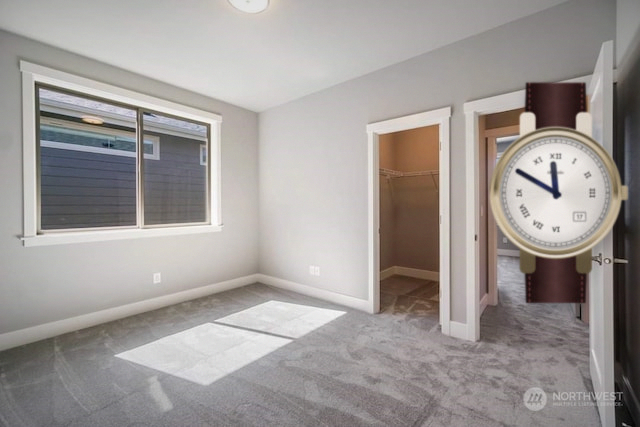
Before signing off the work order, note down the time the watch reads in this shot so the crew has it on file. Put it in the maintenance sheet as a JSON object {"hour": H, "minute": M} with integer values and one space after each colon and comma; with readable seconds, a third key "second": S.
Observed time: {"hour": 11, "minute": 50}
